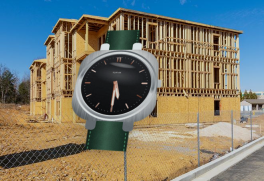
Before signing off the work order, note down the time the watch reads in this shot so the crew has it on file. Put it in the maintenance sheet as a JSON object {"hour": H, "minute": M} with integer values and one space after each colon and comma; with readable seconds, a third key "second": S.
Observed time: {"hour": 5, "minute": 30}
